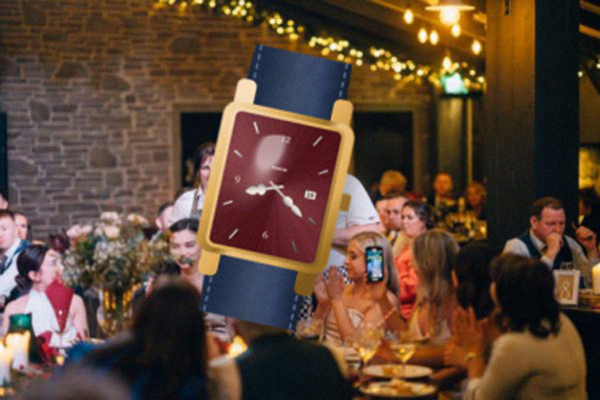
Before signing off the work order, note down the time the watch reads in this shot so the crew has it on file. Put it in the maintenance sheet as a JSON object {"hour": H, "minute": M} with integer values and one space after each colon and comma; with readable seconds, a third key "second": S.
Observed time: {"hour": 8, "minute": 21}
